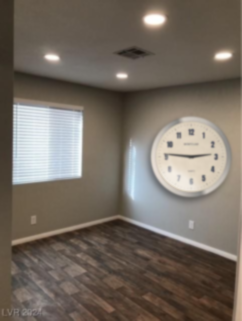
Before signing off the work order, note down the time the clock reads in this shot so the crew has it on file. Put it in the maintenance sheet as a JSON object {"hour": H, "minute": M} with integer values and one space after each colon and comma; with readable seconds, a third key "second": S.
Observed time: {"hour": 2, "minute": 46}
